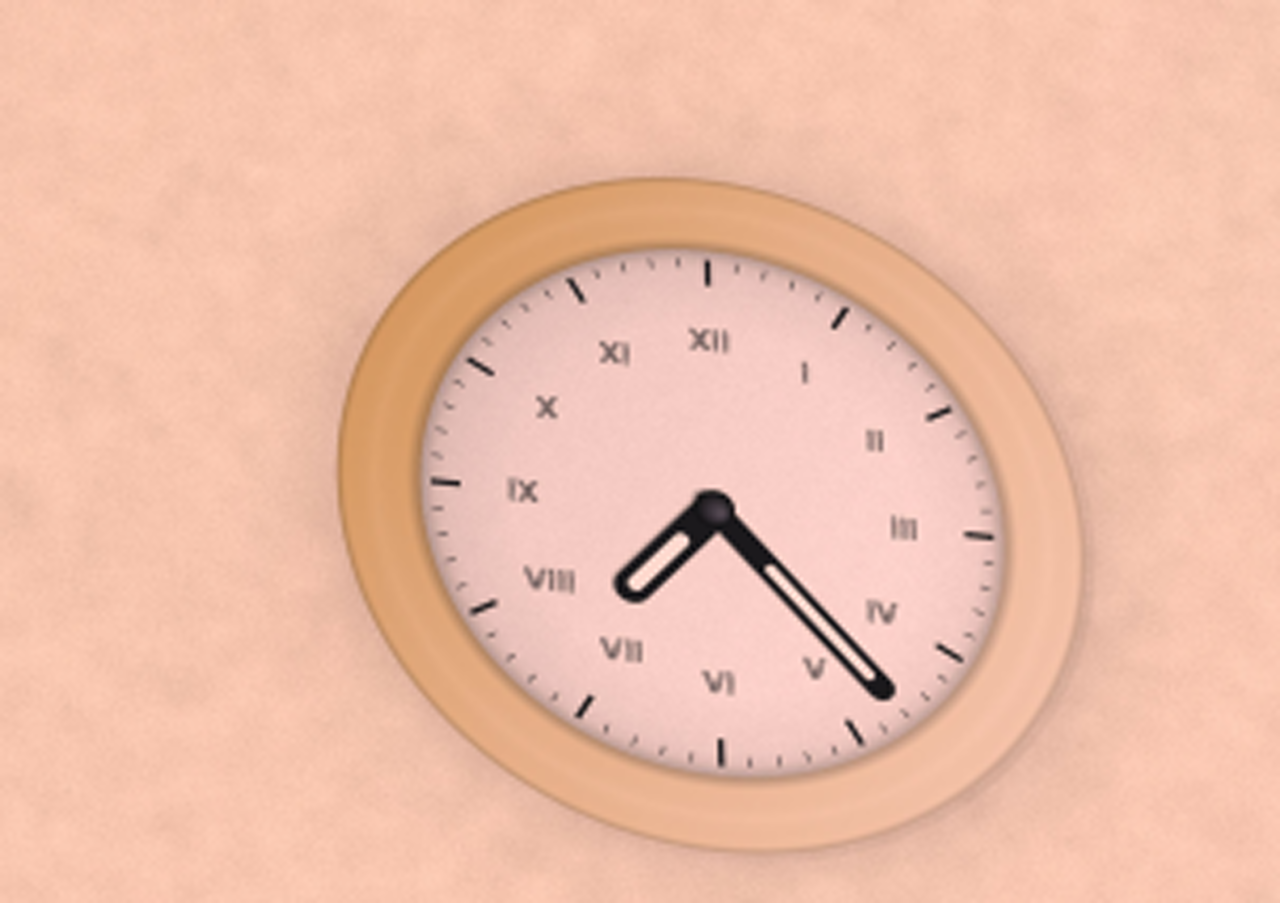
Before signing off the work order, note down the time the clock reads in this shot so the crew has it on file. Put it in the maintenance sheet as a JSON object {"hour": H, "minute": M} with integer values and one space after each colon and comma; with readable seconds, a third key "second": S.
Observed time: {"hour": 7, "minute": 23}
